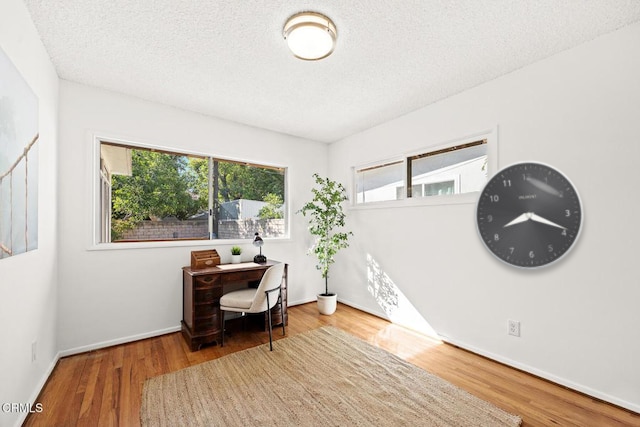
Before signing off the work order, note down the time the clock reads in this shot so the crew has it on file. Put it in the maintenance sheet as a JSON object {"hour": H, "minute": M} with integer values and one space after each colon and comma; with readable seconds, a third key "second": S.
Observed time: {"hour": 8, "minute": 19}
